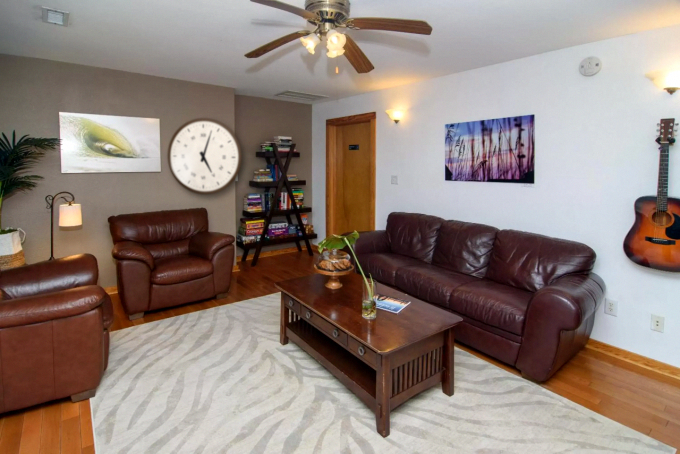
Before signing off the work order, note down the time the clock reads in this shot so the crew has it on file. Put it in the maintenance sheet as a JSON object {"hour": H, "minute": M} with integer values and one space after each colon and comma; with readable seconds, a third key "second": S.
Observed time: {"hour": 5, "minute": 3}
